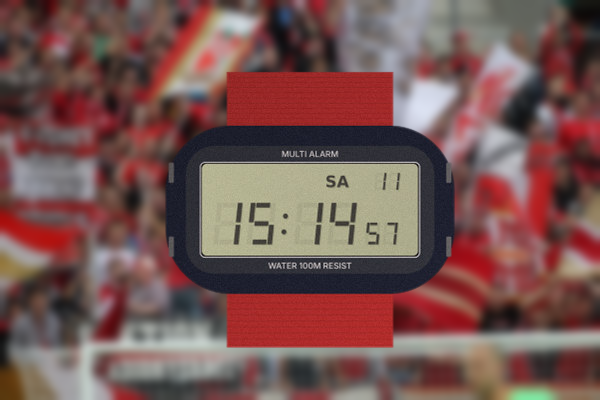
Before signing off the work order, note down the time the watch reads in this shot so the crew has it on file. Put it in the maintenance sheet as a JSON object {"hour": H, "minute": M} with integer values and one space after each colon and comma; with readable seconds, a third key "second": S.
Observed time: {"hour": 15, "minute": 14, "second": 57}
